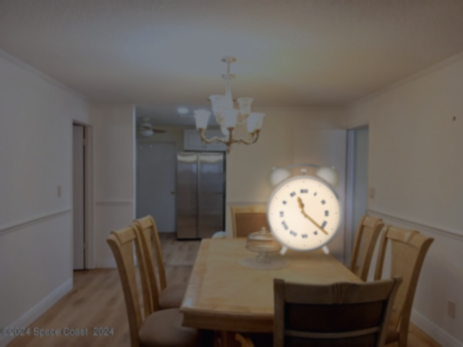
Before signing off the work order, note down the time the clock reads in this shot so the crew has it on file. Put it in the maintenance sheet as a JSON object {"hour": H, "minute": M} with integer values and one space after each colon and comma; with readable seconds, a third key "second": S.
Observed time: {"hour": 11, "minute": 22}
